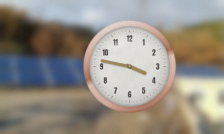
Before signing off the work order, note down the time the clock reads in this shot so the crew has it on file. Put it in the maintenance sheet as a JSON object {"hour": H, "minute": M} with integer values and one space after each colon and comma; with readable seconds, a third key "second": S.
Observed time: {"hour": 3, "minute": 47}
